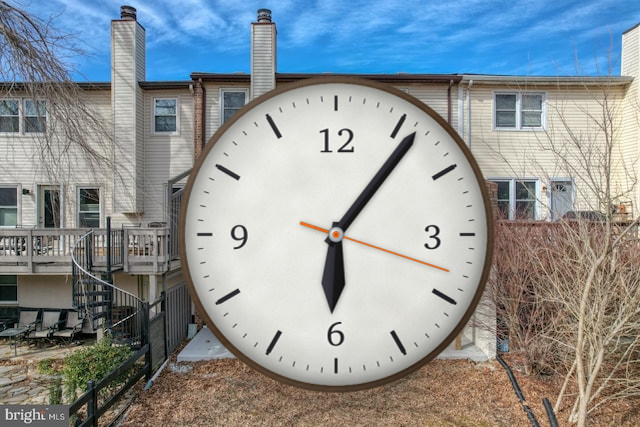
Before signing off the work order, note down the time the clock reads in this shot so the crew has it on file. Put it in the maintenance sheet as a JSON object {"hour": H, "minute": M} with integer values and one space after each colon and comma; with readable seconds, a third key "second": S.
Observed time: {"hour": 6, "minute": 6, "second": 18}
